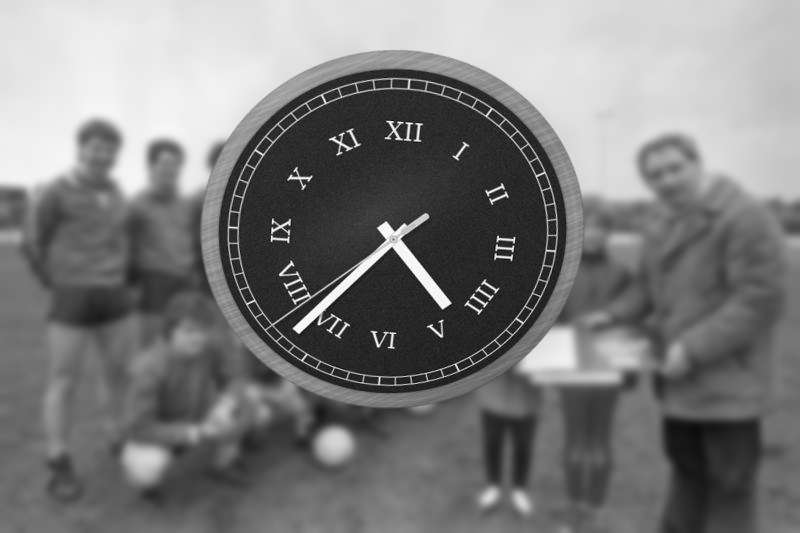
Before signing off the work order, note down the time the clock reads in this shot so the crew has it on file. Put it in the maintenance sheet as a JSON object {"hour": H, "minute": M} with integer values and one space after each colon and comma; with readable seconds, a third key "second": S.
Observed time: {"hour": 4, "minute": 36, "second": 38}
